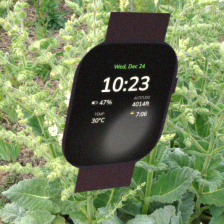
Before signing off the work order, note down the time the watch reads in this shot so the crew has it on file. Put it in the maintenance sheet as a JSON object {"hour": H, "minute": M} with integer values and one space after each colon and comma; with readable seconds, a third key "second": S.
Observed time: {"hour": 10, "minute": 23}
